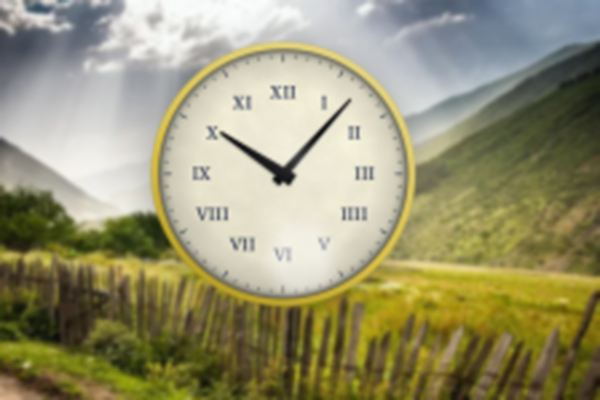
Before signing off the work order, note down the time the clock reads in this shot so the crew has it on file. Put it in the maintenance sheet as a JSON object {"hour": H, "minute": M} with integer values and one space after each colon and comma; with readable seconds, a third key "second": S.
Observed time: {"hour": 10, "minute": 7}
